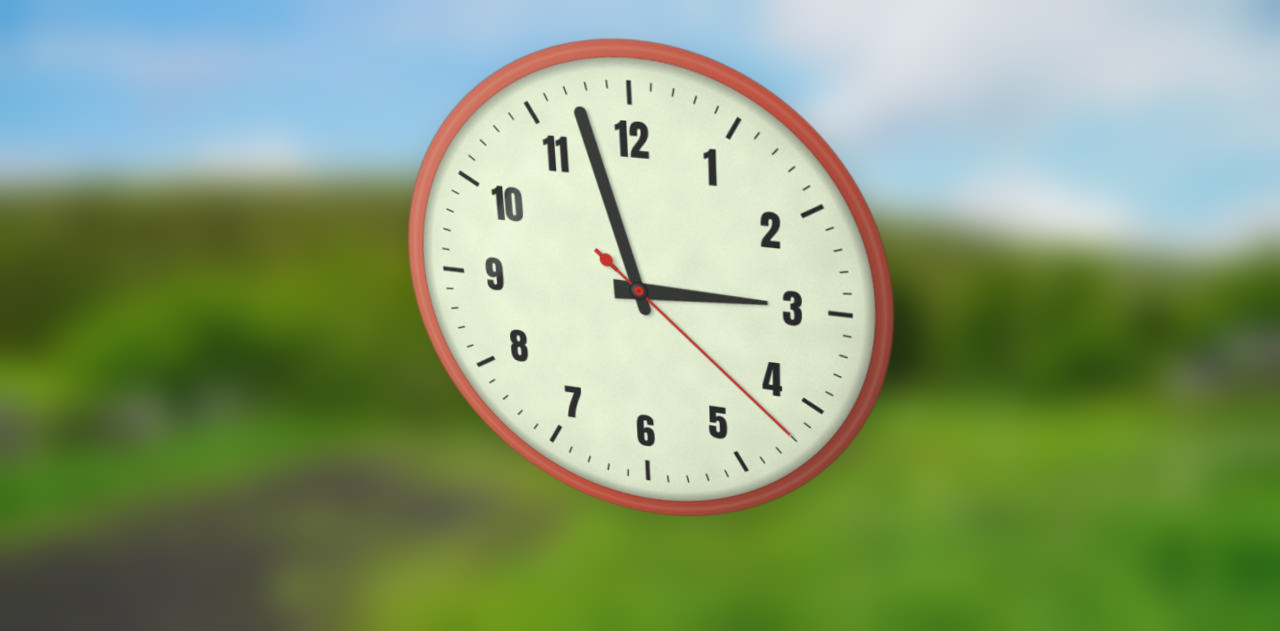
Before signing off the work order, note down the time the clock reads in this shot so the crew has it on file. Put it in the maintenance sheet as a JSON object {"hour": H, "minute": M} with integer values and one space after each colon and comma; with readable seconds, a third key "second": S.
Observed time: {"hour": 2, "minute": 57, "second": 22}
